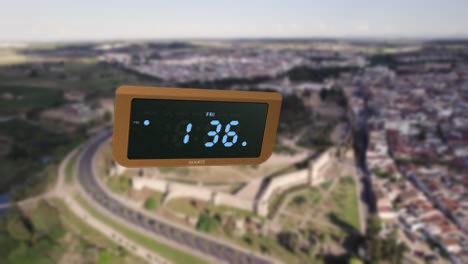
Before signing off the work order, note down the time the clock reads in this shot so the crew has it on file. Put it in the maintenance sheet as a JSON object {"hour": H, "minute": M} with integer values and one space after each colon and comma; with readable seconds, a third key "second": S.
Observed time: {"hour": 1, "minute": 36}
